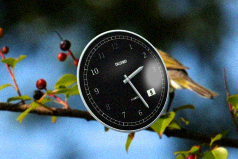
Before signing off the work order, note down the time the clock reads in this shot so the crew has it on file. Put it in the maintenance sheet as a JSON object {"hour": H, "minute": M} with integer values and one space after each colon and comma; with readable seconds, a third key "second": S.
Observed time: {"hour": 2, "minute": 27}
